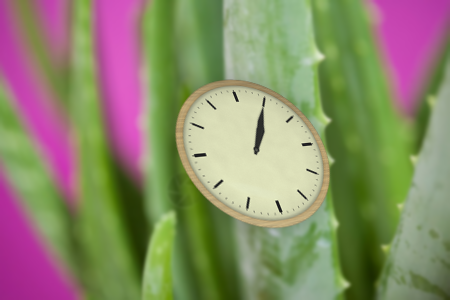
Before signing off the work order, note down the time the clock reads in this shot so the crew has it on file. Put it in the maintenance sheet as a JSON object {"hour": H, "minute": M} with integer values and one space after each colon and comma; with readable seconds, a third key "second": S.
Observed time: {"hour": 1, "minute": 5}
